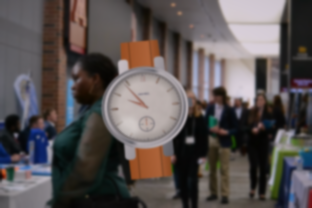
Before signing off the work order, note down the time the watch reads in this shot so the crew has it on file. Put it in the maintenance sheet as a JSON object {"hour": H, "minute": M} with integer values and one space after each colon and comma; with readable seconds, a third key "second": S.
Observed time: {"hour": 9, "minute": 54}
